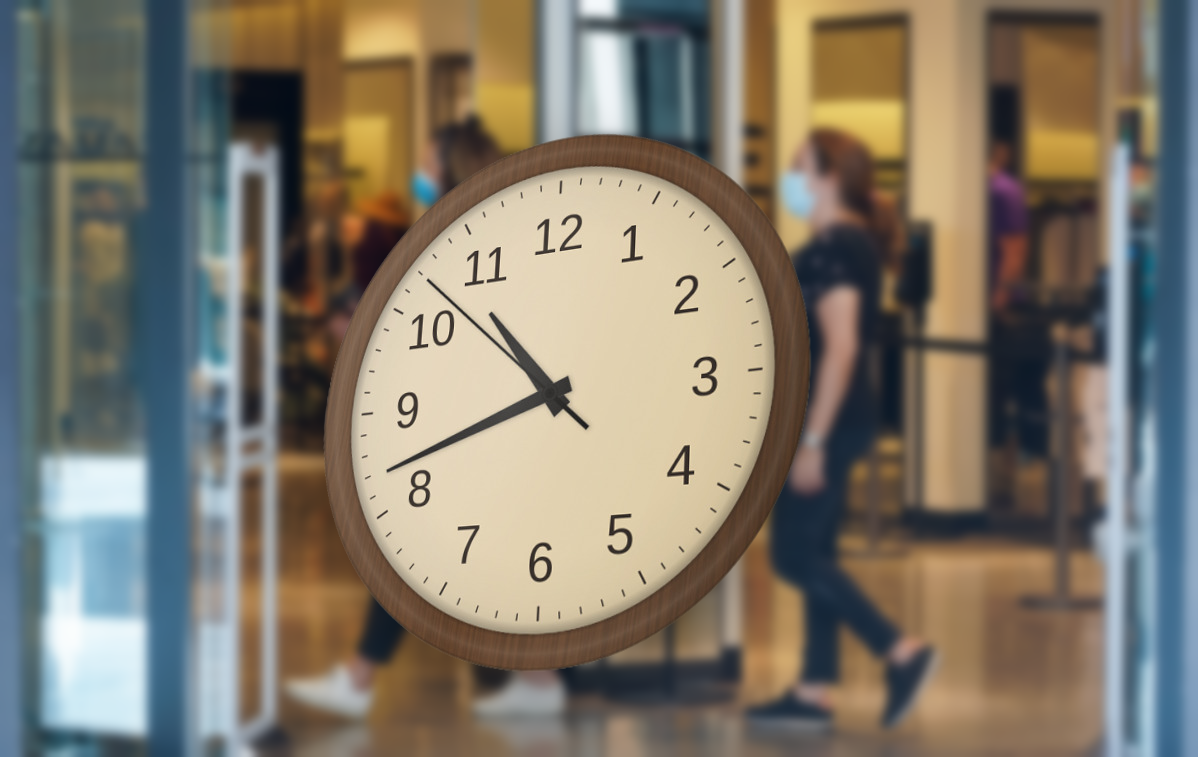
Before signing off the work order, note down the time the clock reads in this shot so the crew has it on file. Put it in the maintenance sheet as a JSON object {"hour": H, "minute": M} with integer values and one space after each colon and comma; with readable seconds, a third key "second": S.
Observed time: {"hour": 10, "minute": 41, "second": 52}
